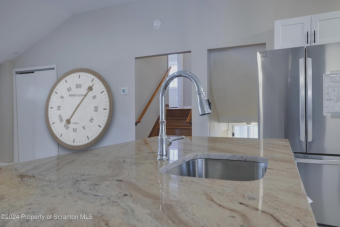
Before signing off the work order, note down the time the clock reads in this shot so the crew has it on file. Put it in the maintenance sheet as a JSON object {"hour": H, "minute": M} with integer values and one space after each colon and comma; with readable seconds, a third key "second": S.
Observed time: {"hour": 7, "minute": 6}
